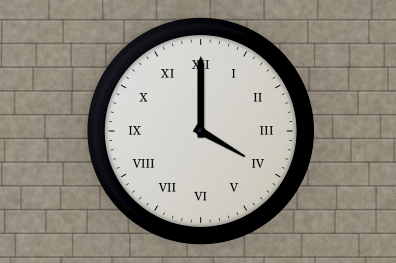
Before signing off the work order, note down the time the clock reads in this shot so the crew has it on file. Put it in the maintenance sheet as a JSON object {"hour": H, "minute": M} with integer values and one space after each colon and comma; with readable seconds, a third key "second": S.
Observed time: {"hour": 4, "minute": 0}
